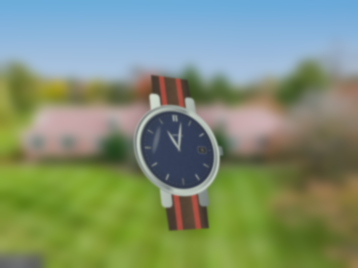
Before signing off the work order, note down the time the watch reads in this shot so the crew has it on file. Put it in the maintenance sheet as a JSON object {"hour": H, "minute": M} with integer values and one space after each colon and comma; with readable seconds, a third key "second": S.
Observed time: {"hour": 11, "minute": 2}
